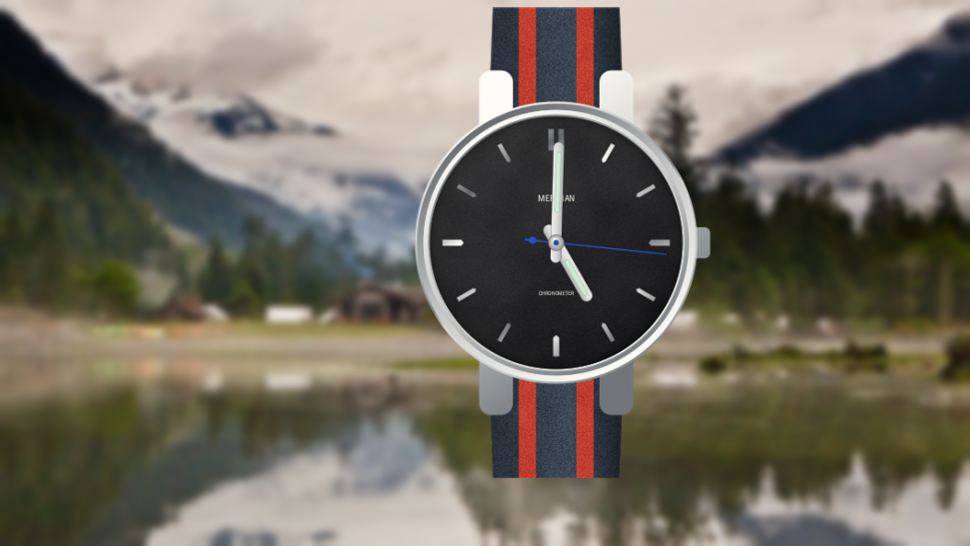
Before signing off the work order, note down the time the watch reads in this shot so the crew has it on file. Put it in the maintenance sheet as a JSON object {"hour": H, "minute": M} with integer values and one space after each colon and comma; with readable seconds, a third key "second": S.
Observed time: {"hour": 5, "minute": 0, "second": 16}
